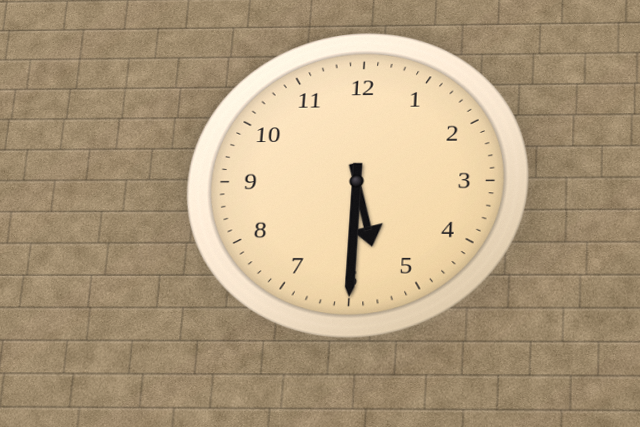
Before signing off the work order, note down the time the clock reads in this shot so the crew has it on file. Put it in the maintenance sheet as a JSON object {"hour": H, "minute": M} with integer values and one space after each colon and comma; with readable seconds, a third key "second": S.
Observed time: {"hour": 5, "minute": 30}
